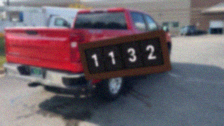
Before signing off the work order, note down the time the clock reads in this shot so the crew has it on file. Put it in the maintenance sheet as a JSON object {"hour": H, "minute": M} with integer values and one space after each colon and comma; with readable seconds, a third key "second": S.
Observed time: {"hour": 11, "minute": 32}
